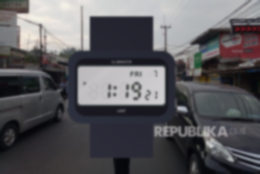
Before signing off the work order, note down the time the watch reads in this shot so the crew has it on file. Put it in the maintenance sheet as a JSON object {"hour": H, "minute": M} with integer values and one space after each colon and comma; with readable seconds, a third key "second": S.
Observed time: {"hour": 1, "minute": 19}
